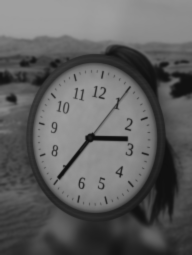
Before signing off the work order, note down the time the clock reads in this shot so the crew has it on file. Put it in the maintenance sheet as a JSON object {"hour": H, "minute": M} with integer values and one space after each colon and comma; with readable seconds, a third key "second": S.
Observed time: {"hour": 2, "minute": 35, "second": 5}
